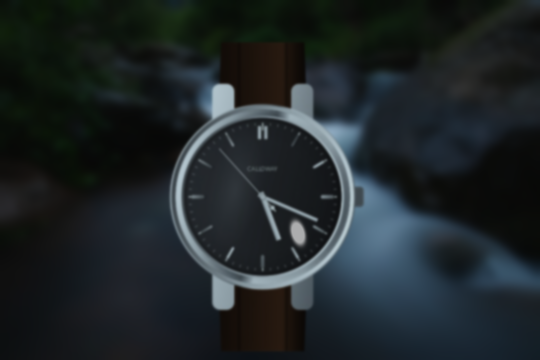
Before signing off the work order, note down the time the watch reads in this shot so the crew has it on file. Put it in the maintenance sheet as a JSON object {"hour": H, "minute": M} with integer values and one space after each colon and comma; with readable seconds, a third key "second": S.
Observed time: {"hour": 5, "minute": 18, "second": 53}
